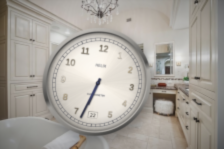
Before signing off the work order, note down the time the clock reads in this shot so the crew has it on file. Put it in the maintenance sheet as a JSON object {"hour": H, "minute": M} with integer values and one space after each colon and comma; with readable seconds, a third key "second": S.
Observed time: {"hour": 6, "minute": 33}
